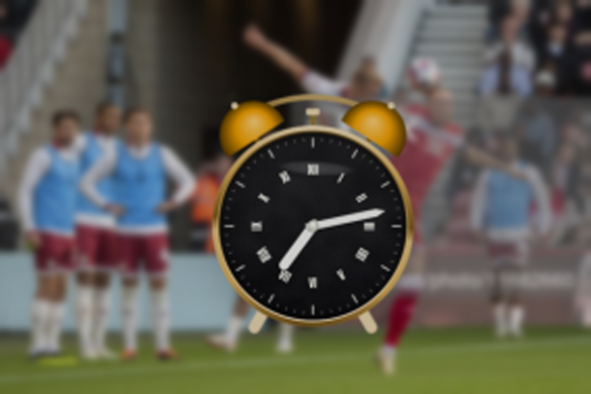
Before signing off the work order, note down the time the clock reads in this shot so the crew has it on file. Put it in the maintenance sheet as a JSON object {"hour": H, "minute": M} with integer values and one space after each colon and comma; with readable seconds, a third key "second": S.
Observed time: {"hour": 7, "minute": 13}
